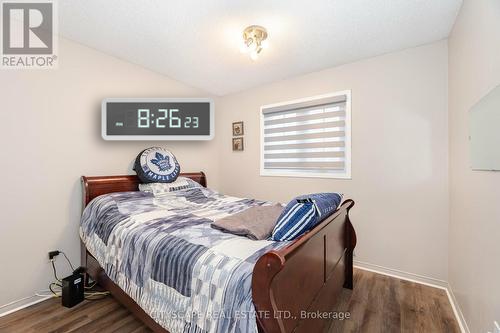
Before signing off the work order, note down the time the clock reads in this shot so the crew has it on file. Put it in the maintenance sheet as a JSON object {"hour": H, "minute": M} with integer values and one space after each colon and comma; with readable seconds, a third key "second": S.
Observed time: {"hour": 8, "minute": 26, "second": 23}
